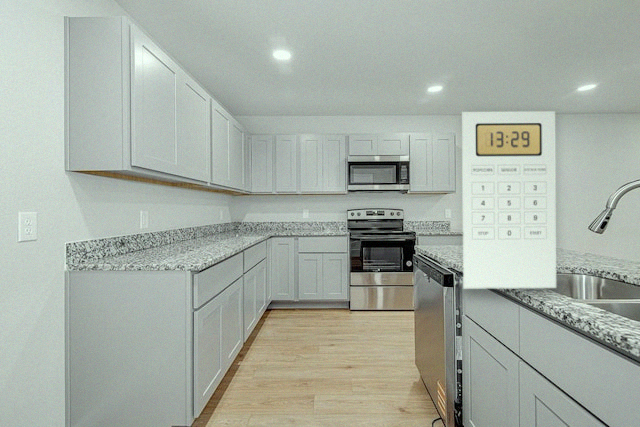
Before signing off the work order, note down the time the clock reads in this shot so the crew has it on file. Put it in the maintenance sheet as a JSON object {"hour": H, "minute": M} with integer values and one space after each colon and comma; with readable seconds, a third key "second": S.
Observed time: {"hour": 13, "minute": 29}
